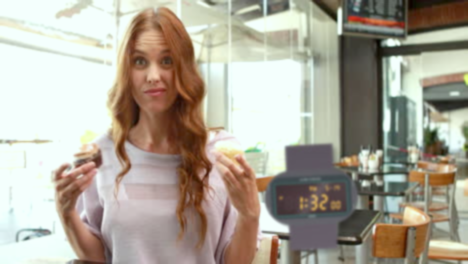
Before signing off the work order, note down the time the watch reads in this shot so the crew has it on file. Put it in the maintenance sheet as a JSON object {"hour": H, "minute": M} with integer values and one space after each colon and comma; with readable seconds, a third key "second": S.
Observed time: {"hour": 1, "minute": 32}
